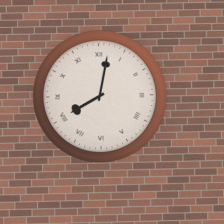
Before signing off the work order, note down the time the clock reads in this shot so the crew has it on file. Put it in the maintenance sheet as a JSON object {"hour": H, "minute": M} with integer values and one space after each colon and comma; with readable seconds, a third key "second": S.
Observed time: {"hour": 8, "minute": 2}
